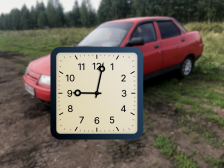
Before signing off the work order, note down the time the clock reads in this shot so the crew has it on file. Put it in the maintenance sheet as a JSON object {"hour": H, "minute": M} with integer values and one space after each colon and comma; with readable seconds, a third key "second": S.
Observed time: {"hour": 9, "minute": 2}
